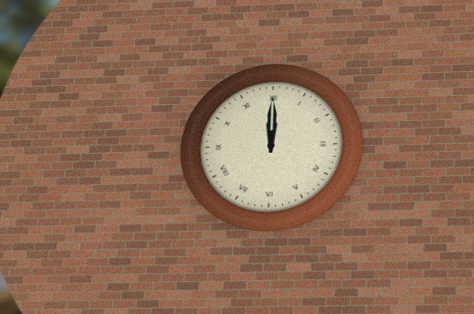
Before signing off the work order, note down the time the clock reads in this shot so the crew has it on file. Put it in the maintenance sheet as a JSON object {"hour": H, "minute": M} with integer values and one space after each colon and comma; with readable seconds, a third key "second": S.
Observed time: {"hour": 12, "minute": 0}
